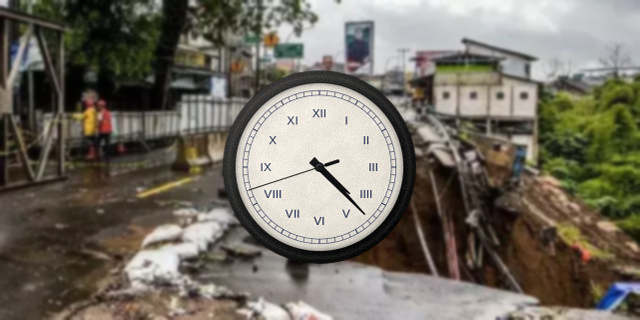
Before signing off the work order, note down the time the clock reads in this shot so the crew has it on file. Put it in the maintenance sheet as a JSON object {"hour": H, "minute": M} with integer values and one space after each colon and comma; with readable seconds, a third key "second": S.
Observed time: {"hour": 4, "minute": 22, "second": 42}
